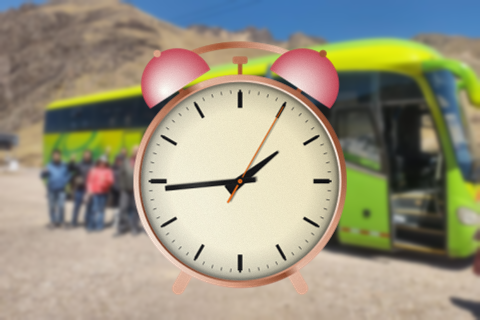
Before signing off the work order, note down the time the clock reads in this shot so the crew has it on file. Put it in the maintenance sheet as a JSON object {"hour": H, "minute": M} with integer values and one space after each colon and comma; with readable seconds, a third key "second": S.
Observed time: {"hour": 1, "minute": 44, "second": 5}
